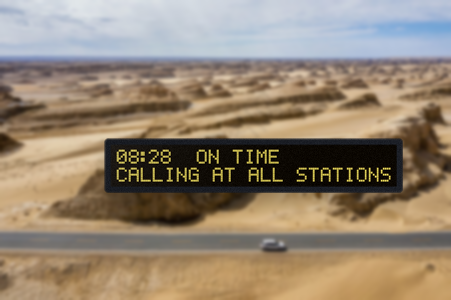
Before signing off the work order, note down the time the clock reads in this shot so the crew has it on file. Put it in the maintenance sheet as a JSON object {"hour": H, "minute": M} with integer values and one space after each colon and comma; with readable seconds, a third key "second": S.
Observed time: {"hour": 8, "minute": 28}
